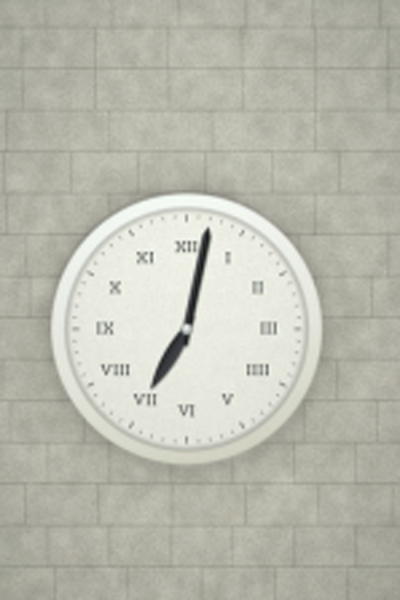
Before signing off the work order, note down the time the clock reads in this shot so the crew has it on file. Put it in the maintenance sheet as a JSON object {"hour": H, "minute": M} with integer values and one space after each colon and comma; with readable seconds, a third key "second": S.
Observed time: {"hour": 7, "minute": 2}
